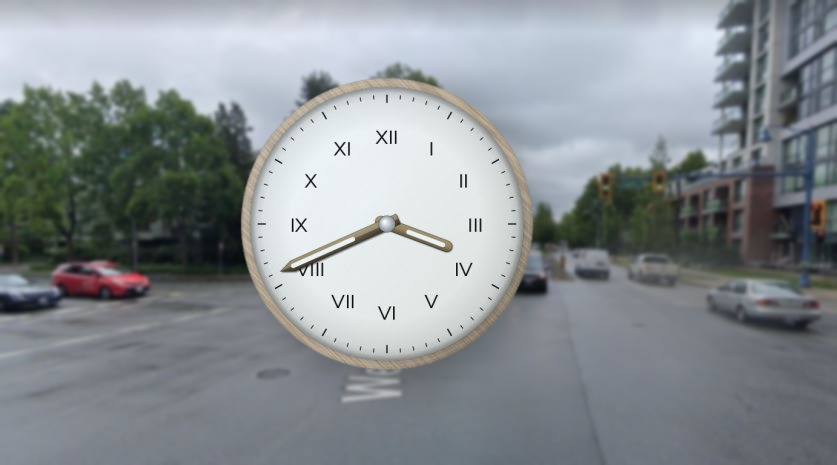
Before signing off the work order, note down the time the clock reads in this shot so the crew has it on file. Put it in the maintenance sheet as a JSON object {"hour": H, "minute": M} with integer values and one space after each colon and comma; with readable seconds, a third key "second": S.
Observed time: {"hour": 3, "minute": 41}
